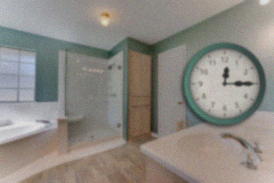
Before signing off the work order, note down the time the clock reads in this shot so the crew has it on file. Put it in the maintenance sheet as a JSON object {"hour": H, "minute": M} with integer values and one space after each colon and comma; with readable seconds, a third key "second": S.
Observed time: {"hour": 12, "minute": 15}
